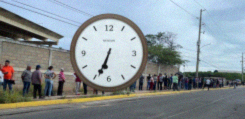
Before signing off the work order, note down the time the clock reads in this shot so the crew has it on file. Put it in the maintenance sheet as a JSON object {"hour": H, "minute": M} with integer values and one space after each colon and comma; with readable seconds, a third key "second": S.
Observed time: {"hour": 6, "minute": 34}
